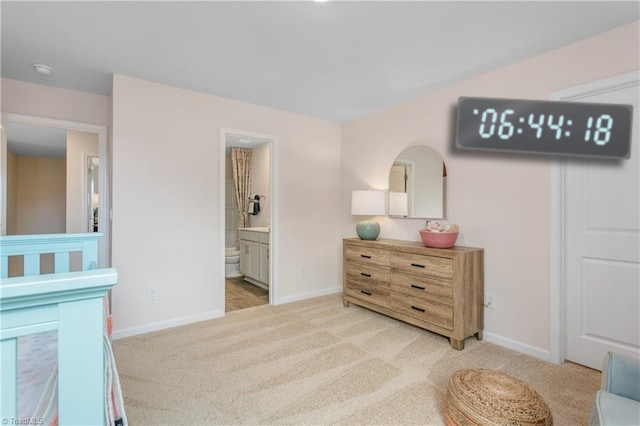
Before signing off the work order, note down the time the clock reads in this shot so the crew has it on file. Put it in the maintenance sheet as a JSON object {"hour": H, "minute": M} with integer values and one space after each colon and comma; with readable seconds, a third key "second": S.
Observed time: {"hour": 6, "minute": 44, "second": 18}
